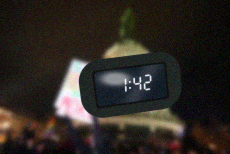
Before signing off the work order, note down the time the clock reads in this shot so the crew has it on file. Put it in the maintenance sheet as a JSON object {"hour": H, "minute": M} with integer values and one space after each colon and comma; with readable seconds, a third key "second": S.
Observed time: {"hour": 1, "minute": 42}
